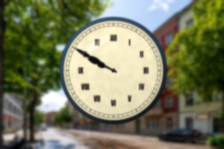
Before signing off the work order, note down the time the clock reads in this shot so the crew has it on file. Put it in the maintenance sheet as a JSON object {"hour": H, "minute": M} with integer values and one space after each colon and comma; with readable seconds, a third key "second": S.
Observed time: {"hour": 9, "minute": 50}
